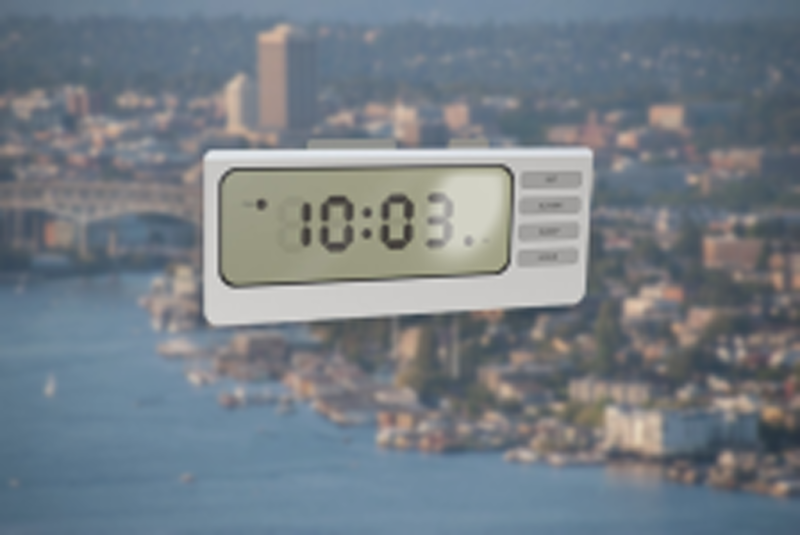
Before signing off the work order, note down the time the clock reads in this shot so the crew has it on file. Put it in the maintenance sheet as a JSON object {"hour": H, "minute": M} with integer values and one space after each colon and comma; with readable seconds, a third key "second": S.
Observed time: {"hour": 10, "minute": 3}
